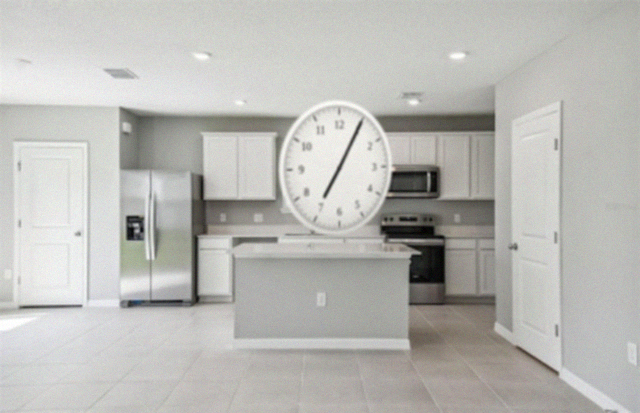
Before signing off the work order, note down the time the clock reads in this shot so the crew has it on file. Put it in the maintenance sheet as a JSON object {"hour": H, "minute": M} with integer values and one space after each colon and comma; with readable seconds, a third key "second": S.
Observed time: {"hour": 7, "minute": 5}
